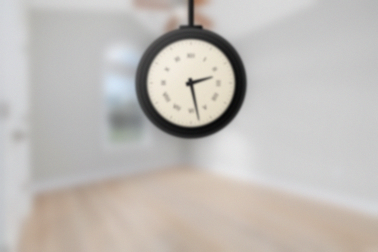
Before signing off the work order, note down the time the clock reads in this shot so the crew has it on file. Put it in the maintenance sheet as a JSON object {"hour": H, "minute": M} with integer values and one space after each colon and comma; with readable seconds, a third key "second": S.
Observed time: {"hour": 2, "minute": 28}
